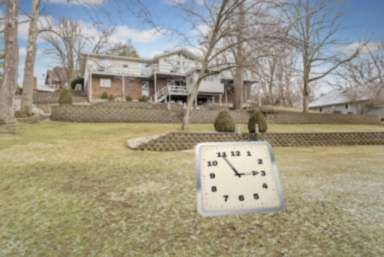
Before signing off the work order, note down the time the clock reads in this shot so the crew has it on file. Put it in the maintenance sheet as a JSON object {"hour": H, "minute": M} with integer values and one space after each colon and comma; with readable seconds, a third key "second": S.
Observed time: {"hour": 2, "minute": 55}
